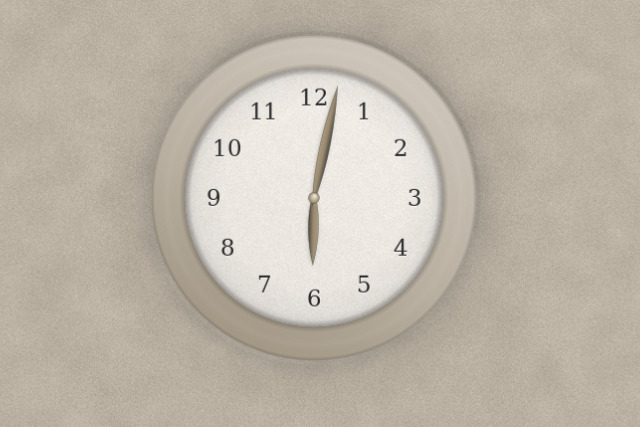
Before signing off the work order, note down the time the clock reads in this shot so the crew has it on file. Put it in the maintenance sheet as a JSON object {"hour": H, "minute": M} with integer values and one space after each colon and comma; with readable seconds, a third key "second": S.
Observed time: {"hour": 6, "minute": 2}
